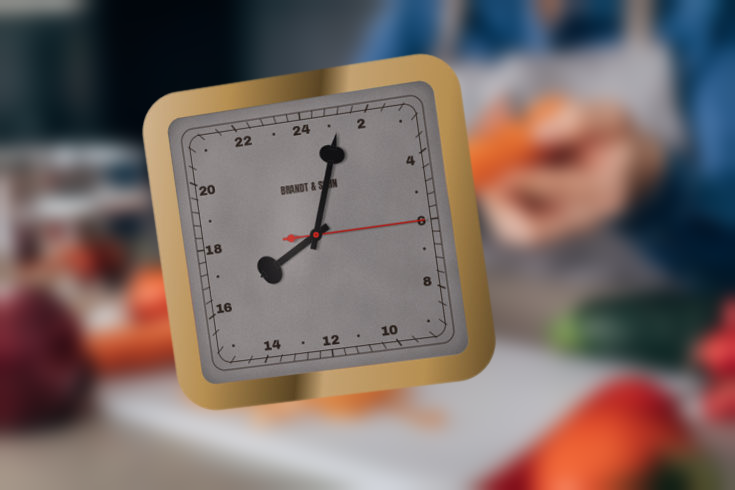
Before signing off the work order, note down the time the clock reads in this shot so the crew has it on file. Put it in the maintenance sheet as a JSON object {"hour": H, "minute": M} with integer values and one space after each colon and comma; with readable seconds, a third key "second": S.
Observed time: {"hour": 16, "minute": 3, "second": 15}
